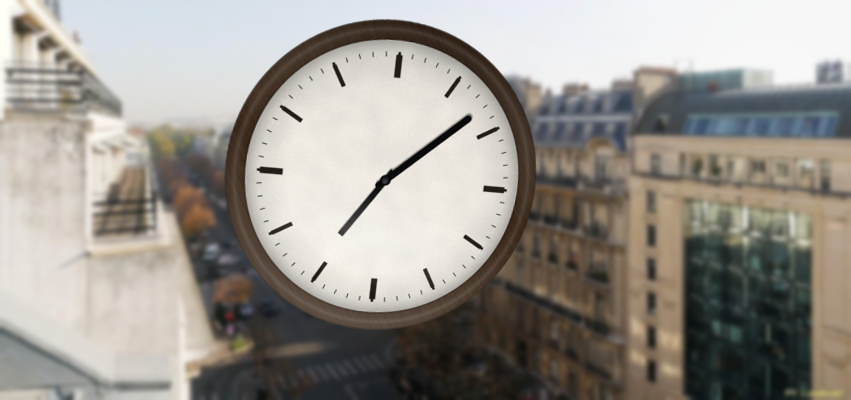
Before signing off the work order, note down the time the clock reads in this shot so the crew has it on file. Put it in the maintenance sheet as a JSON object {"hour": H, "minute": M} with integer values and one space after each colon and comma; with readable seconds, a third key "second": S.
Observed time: {"hour": 7, "minute": 8}
